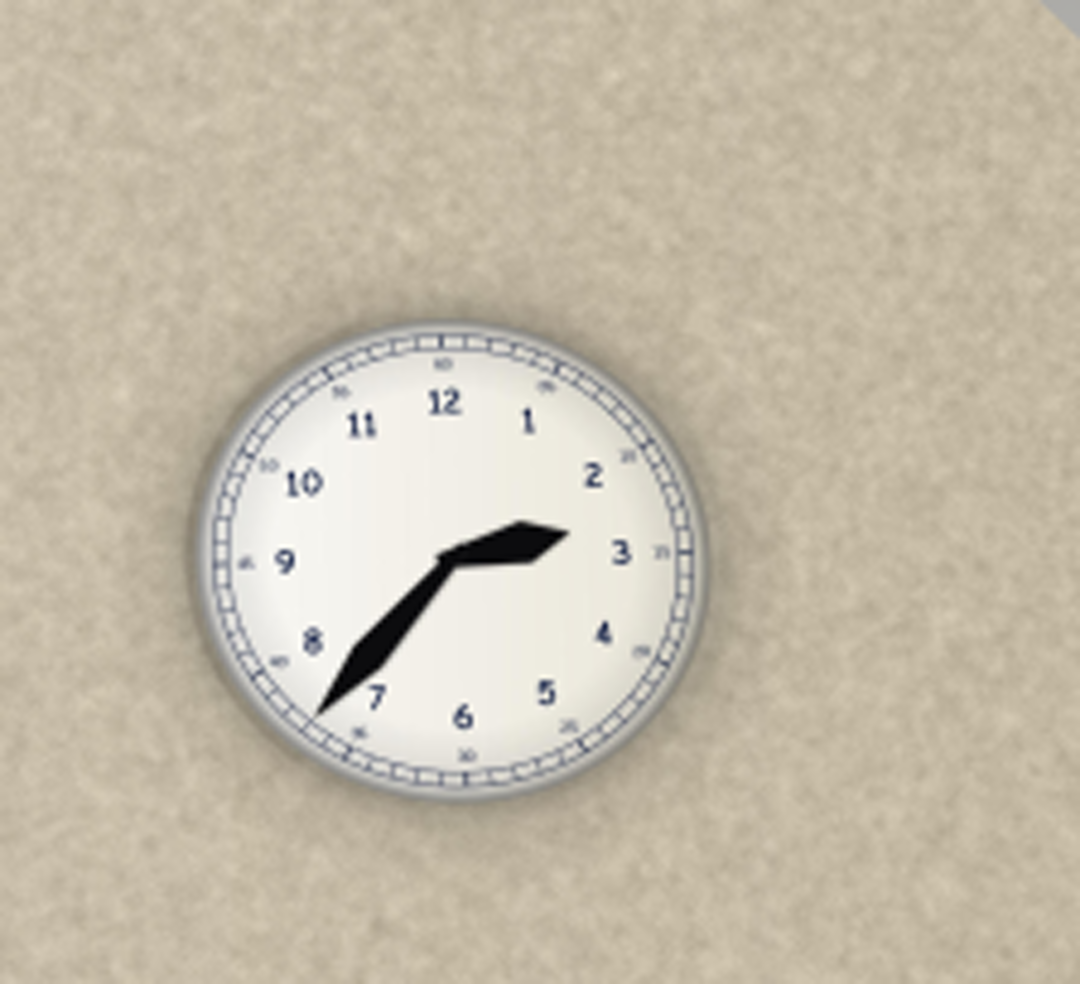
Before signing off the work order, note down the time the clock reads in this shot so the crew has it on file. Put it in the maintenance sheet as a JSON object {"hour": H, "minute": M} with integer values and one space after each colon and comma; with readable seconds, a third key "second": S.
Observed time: {"hour": 2, "minute": 37}
